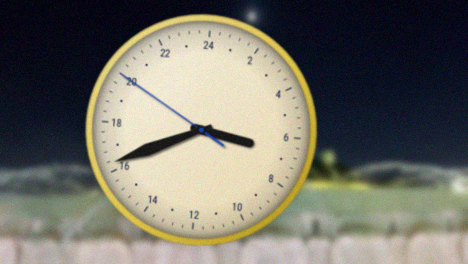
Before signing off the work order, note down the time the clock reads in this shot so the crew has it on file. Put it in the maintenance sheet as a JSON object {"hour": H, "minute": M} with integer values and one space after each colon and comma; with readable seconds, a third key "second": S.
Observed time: {"hour": 6, "minute": 40, "second": 50}
